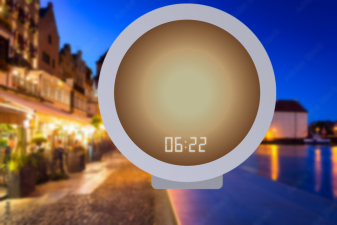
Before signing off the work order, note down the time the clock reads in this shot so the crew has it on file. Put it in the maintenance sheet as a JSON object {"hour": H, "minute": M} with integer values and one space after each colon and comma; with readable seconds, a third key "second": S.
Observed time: {"hour": 6, "minute": 22}
